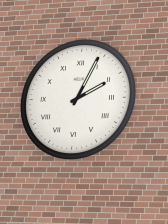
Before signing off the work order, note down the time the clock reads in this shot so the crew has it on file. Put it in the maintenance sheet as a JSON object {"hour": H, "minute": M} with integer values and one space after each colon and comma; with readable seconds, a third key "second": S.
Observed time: {"hour": 2, "minute": 4}
